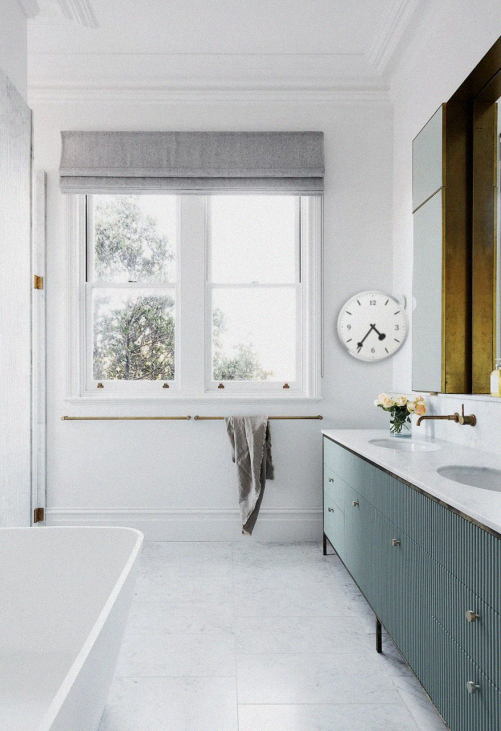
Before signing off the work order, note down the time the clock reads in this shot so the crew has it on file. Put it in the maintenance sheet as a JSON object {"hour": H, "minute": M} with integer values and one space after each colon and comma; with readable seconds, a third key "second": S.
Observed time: {"hour": 4, "minute": 36}
